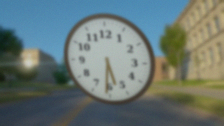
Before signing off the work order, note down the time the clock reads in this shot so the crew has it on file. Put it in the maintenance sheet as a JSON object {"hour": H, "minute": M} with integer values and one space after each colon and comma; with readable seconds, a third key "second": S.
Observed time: {"hour": 5, "minute": 31}
